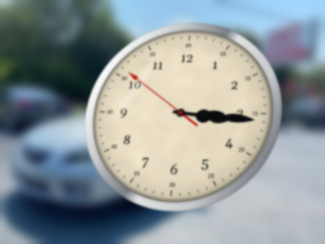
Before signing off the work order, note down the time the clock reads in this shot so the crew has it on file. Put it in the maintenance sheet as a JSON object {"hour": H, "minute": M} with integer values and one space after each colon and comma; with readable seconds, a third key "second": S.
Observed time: {"hour": 3, "minute": 15, "second": 51}
